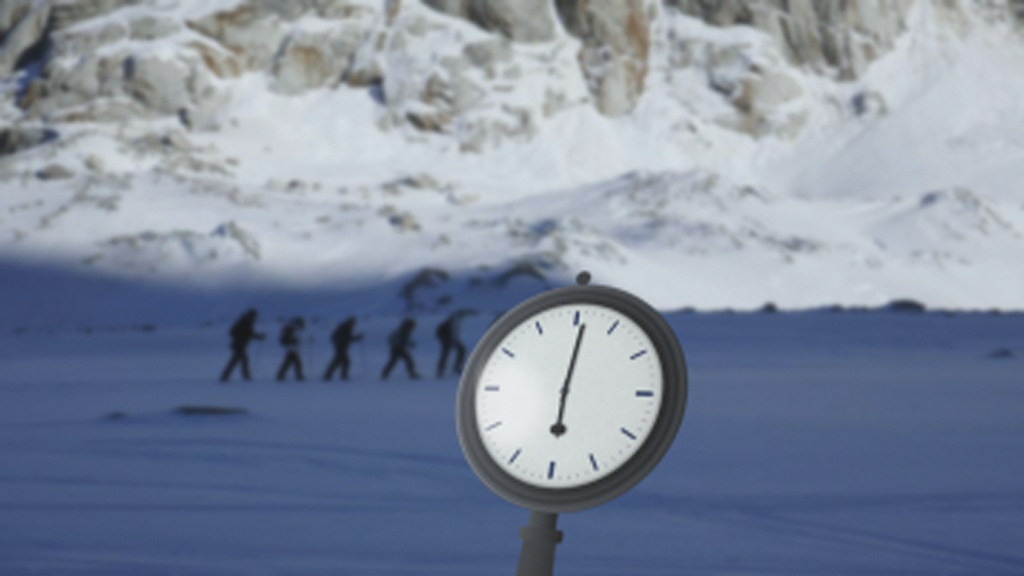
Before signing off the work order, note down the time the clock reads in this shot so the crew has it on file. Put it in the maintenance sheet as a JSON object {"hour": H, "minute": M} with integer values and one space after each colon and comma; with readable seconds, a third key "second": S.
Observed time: {"hour": 6, "minute": 1}
